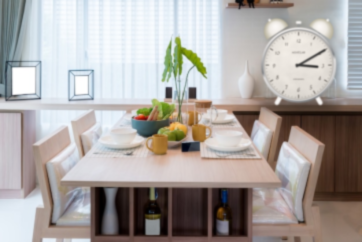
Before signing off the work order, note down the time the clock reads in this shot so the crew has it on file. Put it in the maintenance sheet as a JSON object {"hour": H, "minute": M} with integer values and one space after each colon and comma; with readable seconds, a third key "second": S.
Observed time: {"hour": 3, "minute": 10}
